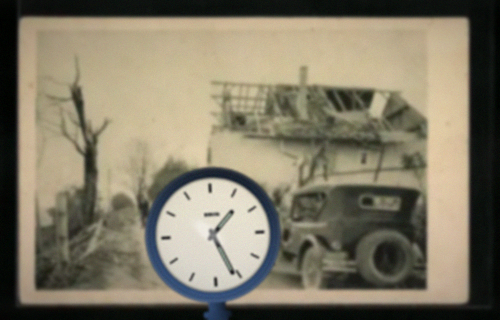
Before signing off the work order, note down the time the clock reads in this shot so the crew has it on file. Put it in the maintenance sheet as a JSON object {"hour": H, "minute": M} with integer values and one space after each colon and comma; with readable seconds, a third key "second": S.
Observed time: {"hour": 1, "minute": 26}
